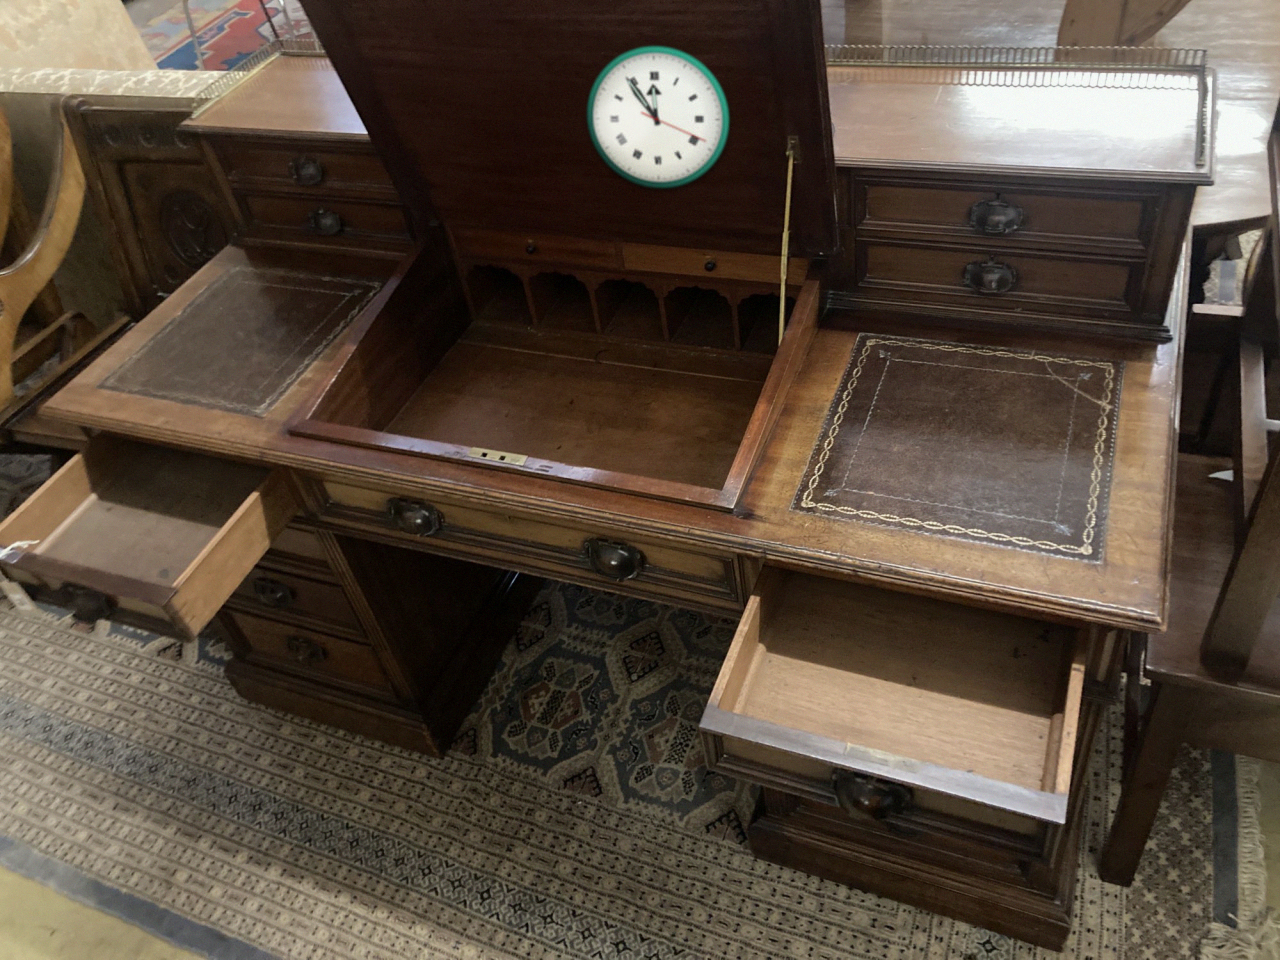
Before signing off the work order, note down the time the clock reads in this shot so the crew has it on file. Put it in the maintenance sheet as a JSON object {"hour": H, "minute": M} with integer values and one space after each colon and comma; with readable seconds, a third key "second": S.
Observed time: {"hour": 11, "minute": 54, "second": 19}
